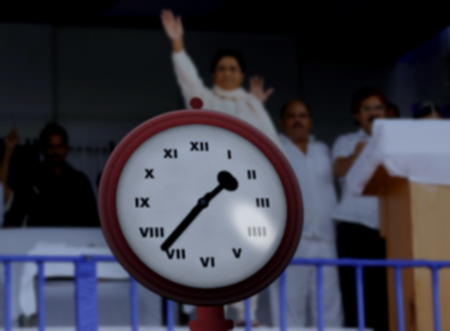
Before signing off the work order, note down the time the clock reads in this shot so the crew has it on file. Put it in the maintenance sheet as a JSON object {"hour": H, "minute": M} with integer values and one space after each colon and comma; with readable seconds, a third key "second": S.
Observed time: {"hour": 1, "minute": 37}
